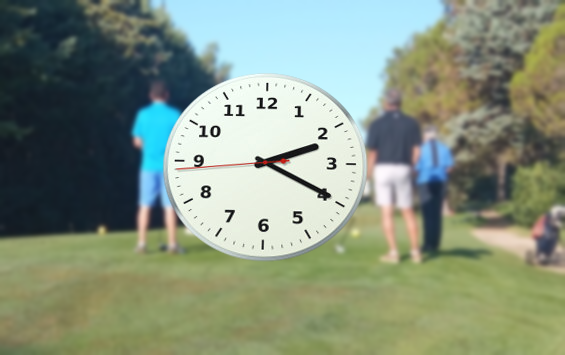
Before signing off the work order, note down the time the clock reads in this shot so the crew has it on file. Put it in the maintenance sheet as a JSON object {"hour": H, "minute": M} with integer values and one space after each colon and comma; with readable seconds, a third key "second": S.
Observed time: {"hour": 2, "minute": 19, "second": 44}
